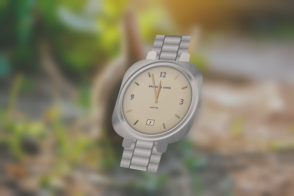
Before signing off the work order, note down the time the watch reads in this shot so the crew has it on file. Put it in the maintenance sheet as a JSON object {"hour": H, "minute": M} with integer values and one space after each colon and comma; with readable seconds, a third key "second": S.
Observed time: {"hour": 11, "minute": 56}
